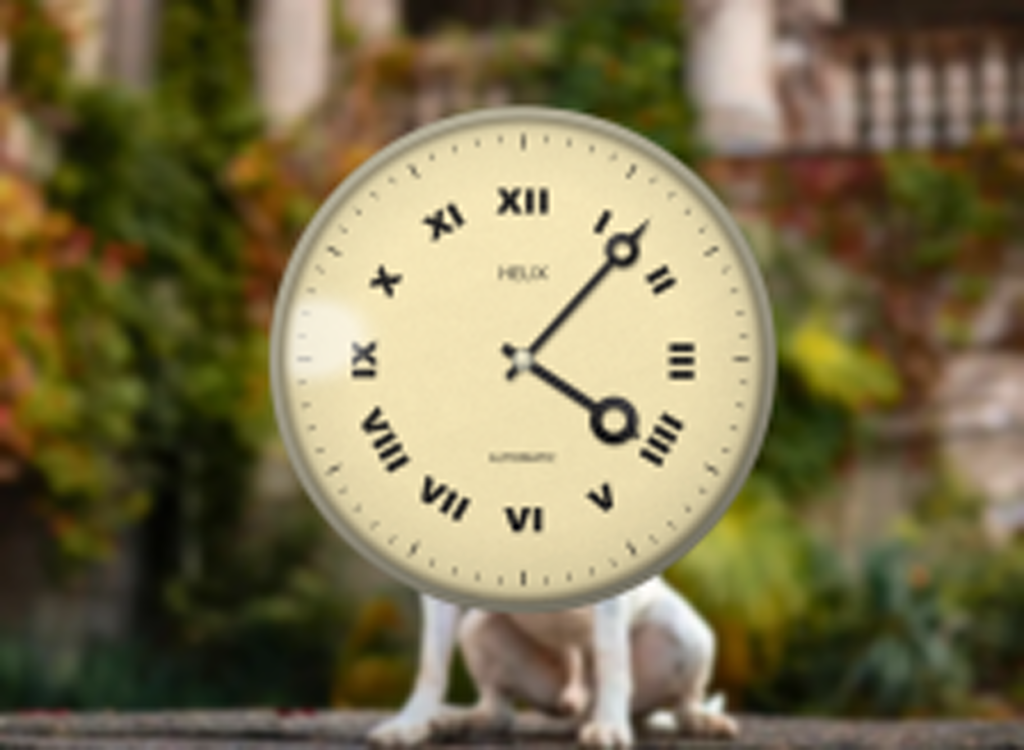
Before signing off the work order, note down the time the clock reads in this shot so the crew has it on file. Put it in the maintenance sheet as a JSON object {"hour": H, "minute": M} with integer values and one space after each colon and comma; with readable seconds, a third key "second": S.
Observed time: {"hour": 4, "minute": 7}
